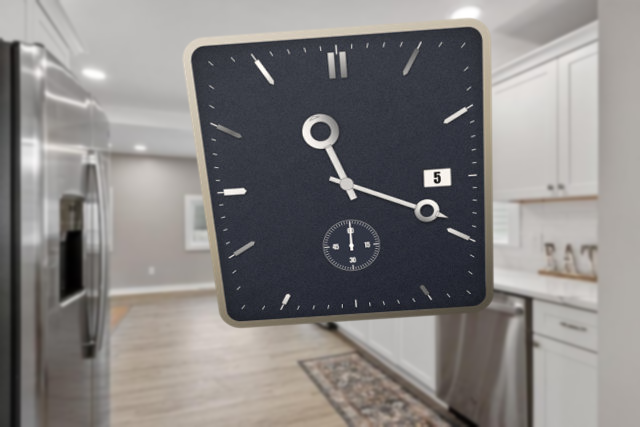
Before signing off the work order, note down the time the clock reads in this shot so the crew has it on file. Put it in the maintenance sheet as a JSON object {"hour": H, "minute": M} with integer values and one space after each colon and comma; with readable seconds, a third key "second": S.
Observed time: {"hour": 11, "minute": 19}
